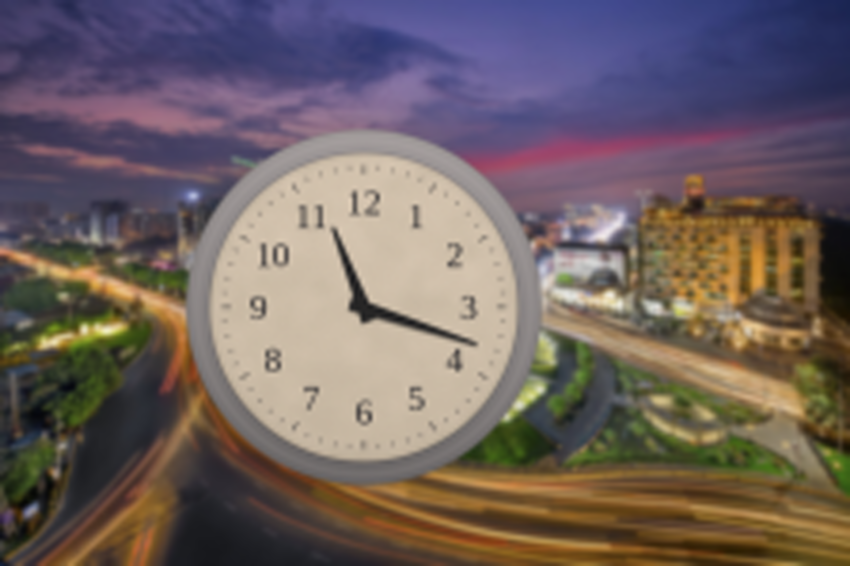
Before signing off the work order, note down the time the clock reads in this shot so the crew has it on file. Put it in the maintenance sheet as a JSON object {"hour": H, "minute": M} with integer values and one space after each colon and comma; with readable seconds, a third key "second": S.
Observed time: {"hour": 11, "minute": 18}
